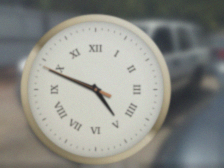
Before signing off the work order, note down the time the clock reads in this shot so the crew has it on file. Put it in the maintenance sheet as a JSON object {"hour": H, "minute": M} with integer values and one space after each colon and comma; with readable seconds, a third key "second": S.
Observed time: {"hour": 4, "minute": 48, "second": 49}
